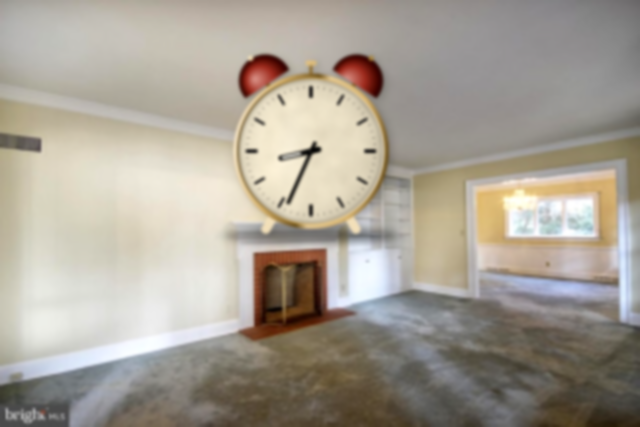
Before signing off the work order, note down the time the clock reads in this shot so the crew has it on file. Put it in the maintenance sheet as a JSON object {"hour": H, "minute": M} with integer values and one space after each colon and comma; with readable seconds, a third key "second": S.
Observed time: {"hour": 8, "minute": 34}
